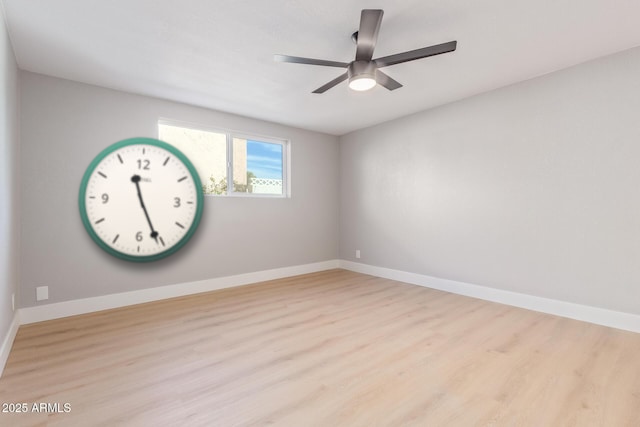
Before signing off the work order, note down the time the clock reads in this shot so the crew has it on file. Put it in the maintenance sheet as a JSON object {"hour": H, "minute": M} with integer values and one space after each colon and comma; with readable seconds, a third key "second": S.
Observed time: {"hour": 11, "minute": 26}
